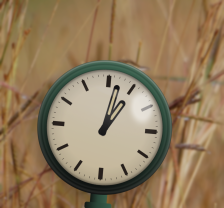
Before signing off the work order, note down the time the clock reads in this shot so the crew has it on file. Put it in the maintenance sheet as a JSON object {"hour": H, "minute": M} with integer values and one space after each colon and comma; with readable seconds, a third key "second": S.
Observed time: {"hour": 1, "minute": 2}
